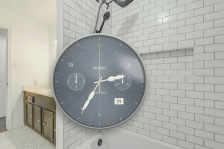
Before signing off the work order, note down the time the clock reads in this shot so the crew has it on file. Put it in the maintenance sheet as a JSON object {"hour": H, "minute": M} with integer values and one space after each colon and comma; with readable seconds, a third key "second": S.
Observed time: {"hour": 2, "minute": 35}
